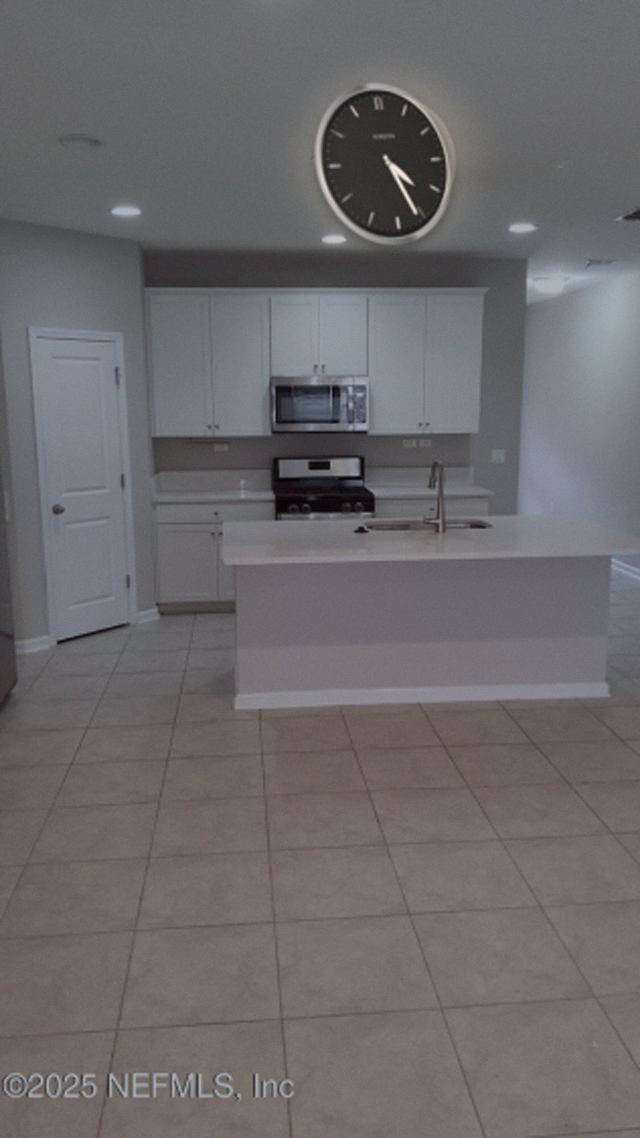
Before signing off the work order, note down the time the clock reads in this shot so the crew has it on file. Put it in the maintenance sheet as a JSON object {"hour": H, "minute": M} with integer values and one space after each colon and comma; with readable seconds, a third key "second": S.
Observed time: {"hour": 4, "minute": 26}
